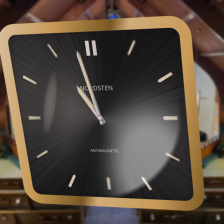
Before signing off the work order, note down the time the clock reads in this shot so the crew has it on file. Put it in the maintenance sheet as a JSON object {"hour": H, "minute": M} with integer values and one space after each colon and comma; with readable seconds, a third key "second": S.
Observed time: {"hour": 10, "minute": 58}
